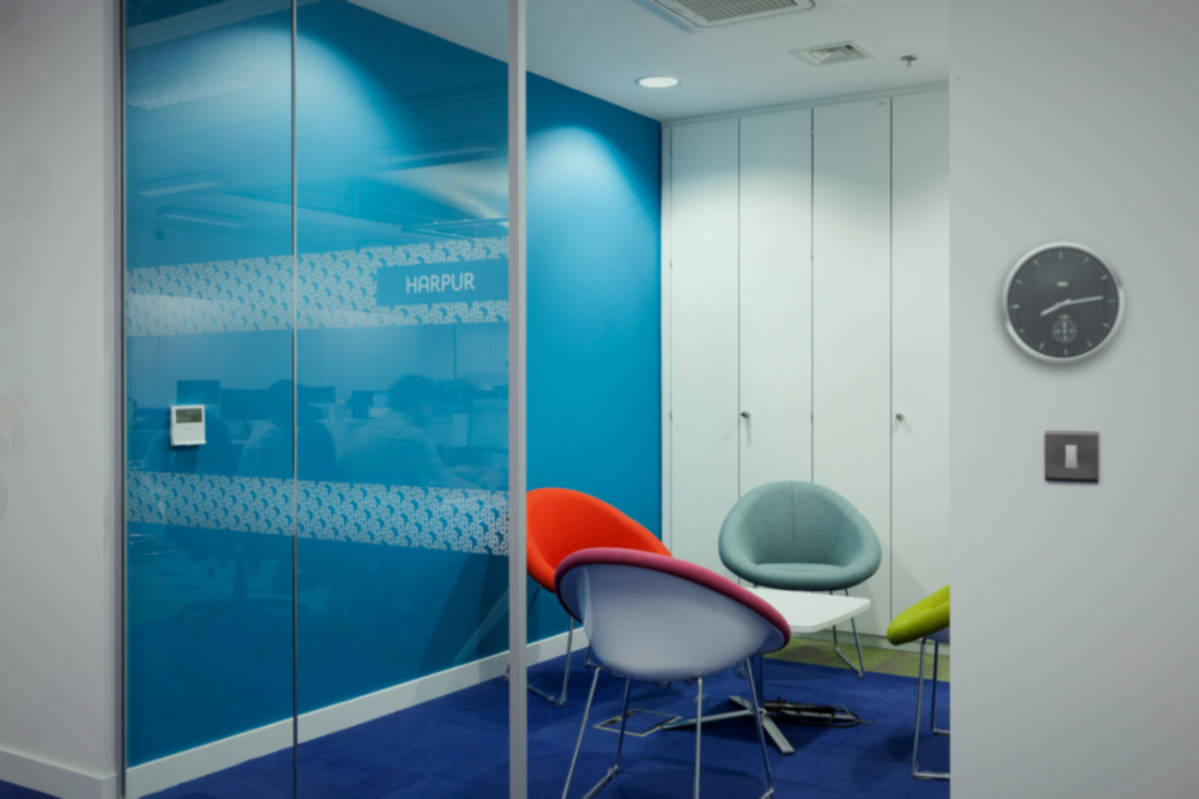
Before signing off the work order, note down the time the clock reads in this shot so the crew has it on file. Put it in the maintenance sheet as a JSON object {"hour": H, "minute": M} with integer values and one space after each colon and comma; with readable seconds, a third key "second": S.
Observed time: {"hour": 8, "minute": 14}
